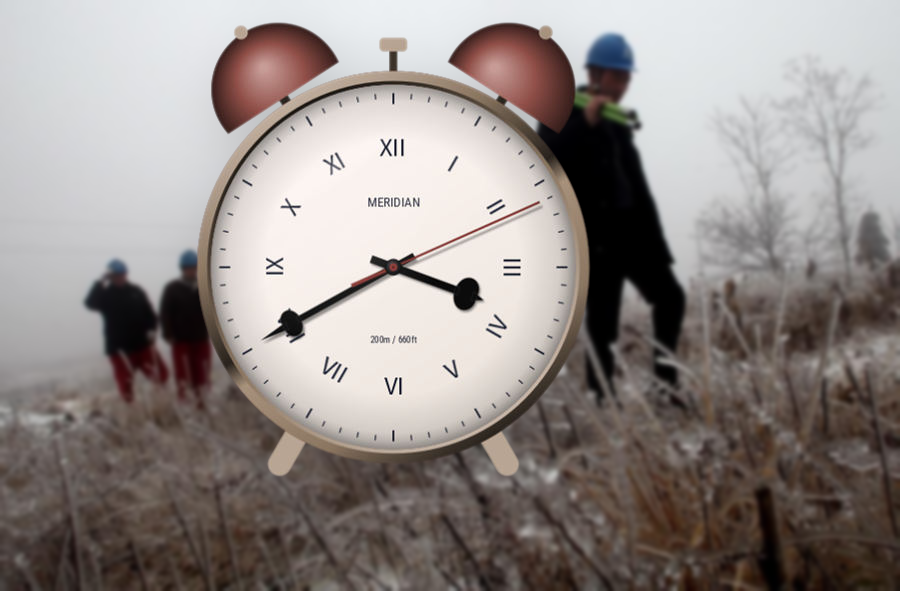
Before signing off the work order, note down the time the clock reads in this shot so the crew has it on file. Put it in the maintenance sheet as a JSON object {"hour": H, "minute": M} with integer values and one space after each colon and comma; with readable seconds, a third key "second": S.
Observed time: {"hour": 3, "minute": 40, "second": 11}
